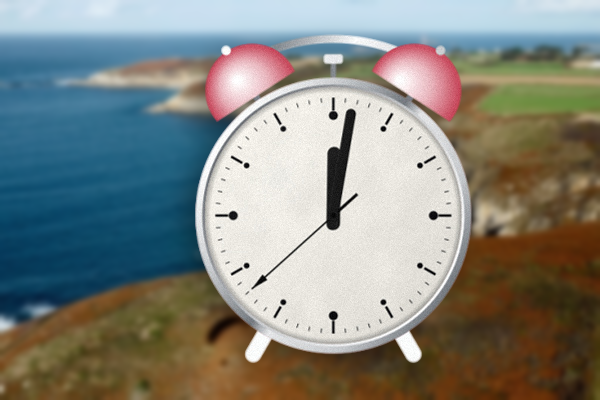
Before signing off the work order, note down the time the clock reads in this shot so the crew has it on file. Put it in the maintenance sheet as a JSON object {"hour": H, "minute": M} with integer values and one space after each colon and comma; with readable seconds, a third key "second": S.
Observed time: {"hour": 12, "minute": 1, "second": 38}
